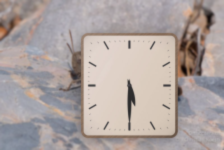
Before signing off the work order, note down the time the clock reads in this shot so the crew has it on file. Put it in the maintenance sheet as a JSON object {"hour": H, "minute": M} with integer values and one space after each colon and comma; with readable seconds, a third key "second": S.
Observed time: {"hour": 5, "minute": 30}
